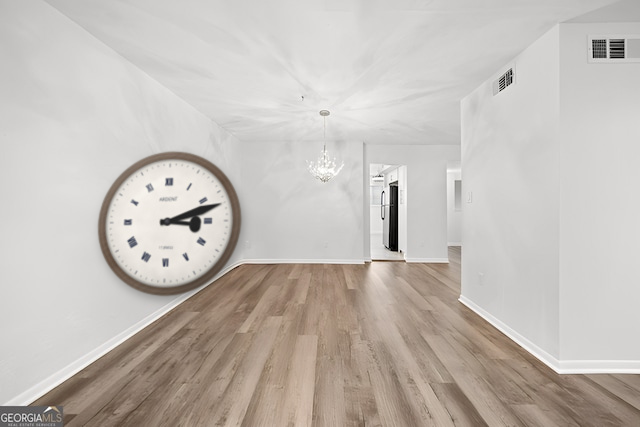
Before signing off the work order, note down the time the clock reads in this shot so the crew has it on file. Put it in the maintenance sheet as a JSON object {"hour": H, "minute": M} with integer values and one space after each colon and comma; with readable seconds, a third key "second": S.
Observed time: {"hour": 3, "minute": 12}
